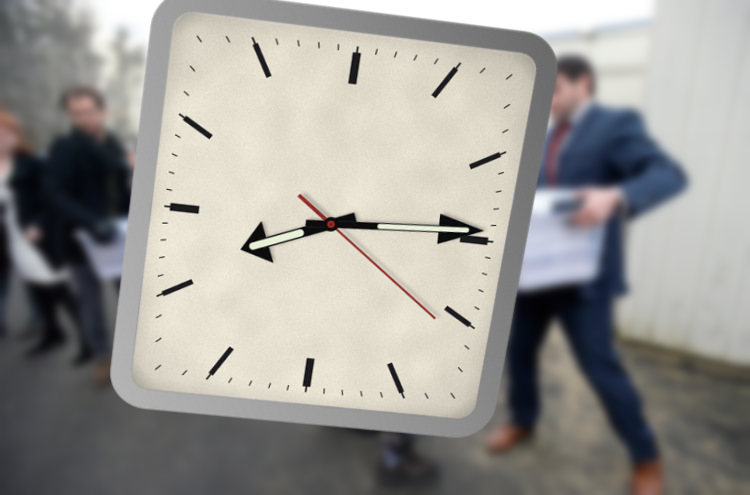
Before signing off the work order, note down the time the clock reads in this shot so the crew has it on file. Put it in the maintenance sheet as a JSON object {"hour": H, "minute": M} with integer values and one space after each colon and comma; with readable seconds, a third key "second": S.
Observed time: {"hour": 8, "minute": 14, "second": 21}
